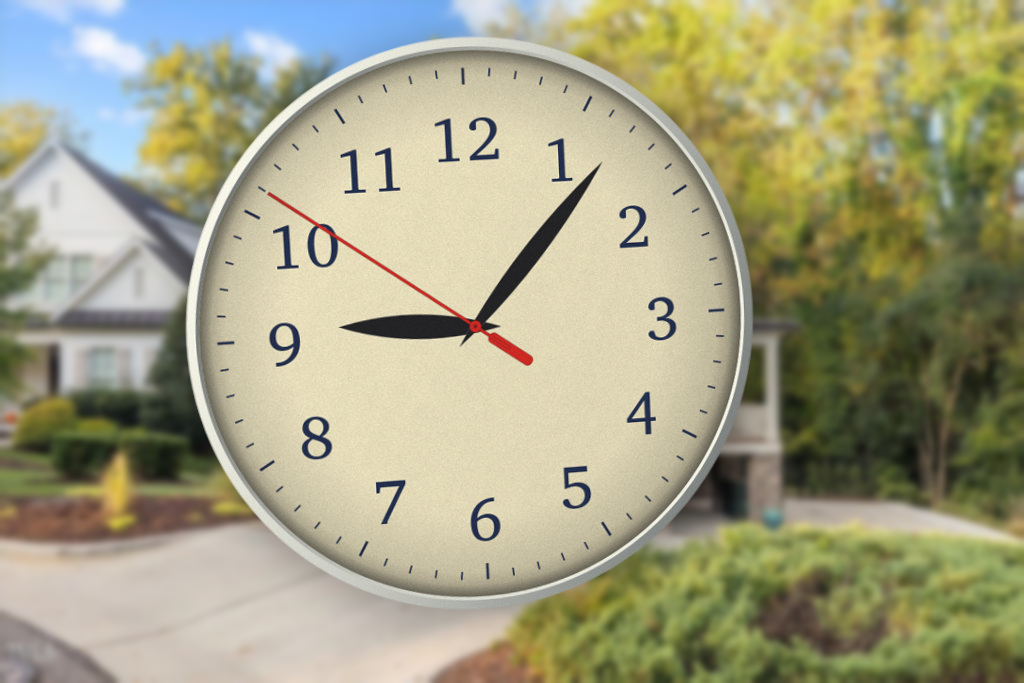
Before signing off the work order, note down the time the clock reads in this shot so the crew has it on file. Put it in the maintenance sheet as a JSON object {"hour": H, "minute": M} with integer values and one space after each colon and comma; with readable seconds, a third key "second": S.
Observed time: {"hour": 9, "minute": 6, "second": 51}
